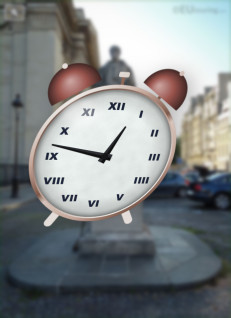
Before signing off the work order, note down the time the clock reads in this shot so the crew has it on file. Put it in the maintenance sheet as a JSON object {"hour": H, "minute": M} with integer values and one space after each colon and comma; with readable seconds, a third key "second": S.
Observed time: {"hour": 12, "minute": 47}
